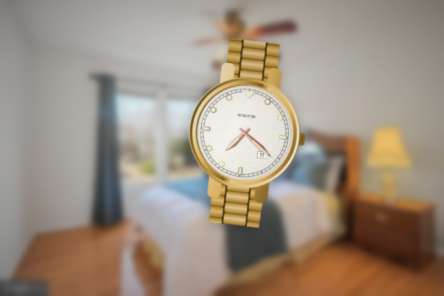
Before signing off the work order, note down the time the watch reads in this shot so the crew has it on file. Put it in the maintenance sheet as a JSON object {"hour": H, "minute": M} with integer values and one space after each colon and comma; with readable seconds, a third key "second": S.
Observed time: {"hour": 7, "minute": 21}
